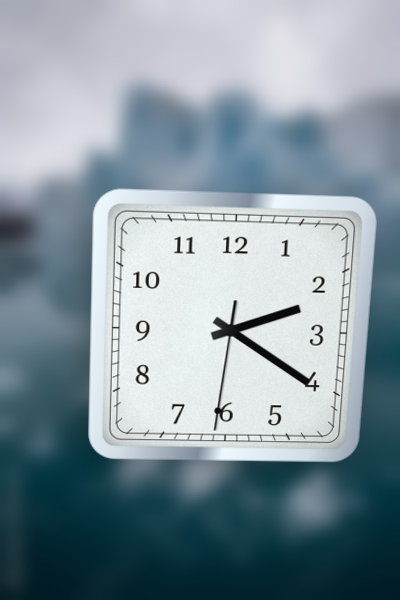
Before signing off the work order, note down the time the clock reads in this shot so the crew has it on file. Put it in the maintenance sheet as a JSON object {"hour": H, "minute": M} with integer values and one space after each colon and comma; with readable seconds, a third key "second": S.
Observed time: {"hour": 2, "minute": 20, "second": 31}
